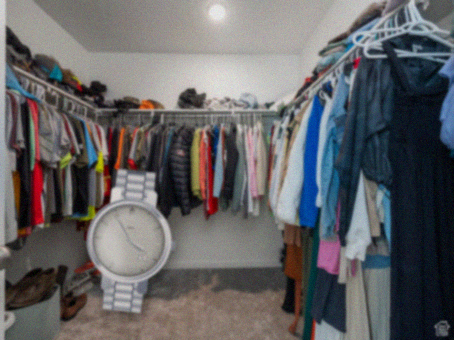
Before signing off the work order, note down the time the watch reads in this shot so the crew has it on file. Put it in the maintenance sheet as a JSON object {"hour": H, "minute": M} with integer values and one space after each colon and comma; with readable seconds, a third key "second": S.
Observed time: {"hour": 3, "minute": 54}
